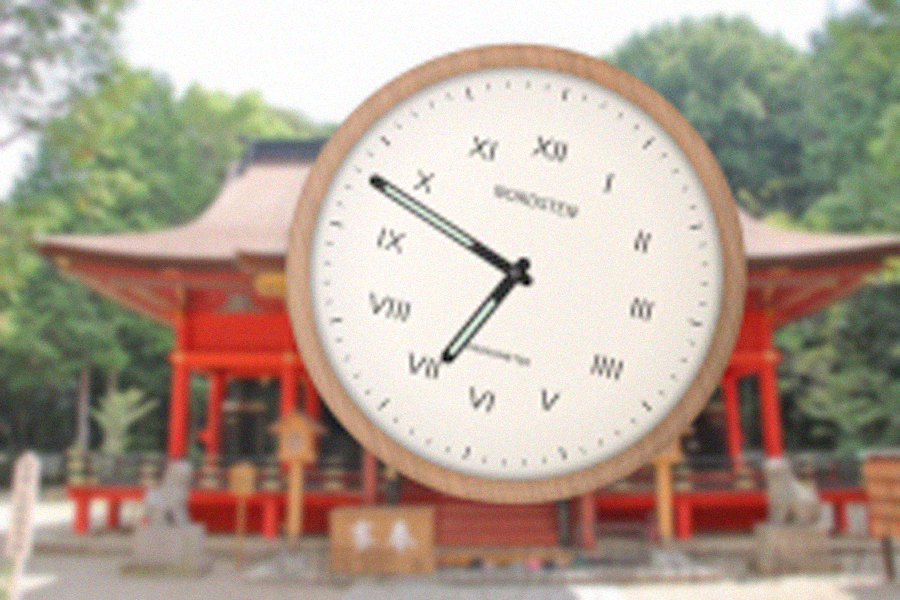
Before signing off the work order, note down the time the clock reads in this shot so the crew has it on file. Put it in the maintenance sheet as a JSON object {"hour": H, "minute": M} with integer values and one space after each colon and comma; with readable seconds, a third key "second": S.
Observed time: {"hour": 6, "minute": 48}
